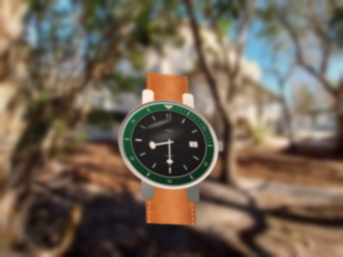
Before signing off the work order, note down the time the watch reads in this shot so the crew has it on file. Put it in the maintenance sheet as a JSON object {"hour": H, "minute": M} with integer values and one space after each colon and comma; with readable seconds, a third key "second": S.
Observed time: {"hour": 8, "minute": 30}
